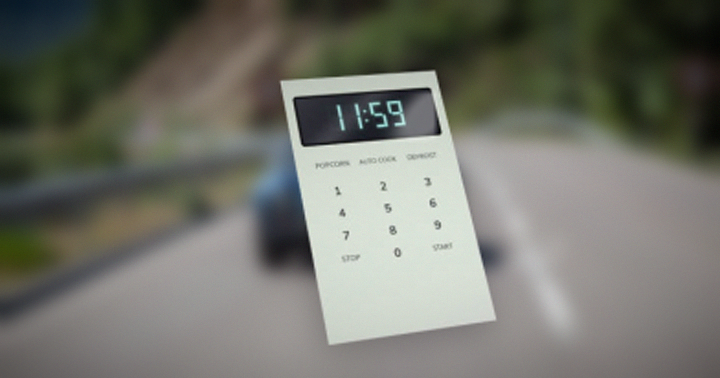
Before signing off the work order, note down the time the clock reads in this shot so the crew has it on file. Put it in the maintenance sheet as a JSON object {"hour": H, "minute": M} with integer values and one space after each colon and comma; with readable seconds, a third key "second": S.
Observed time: {"hour": 11, "minute": 59}
